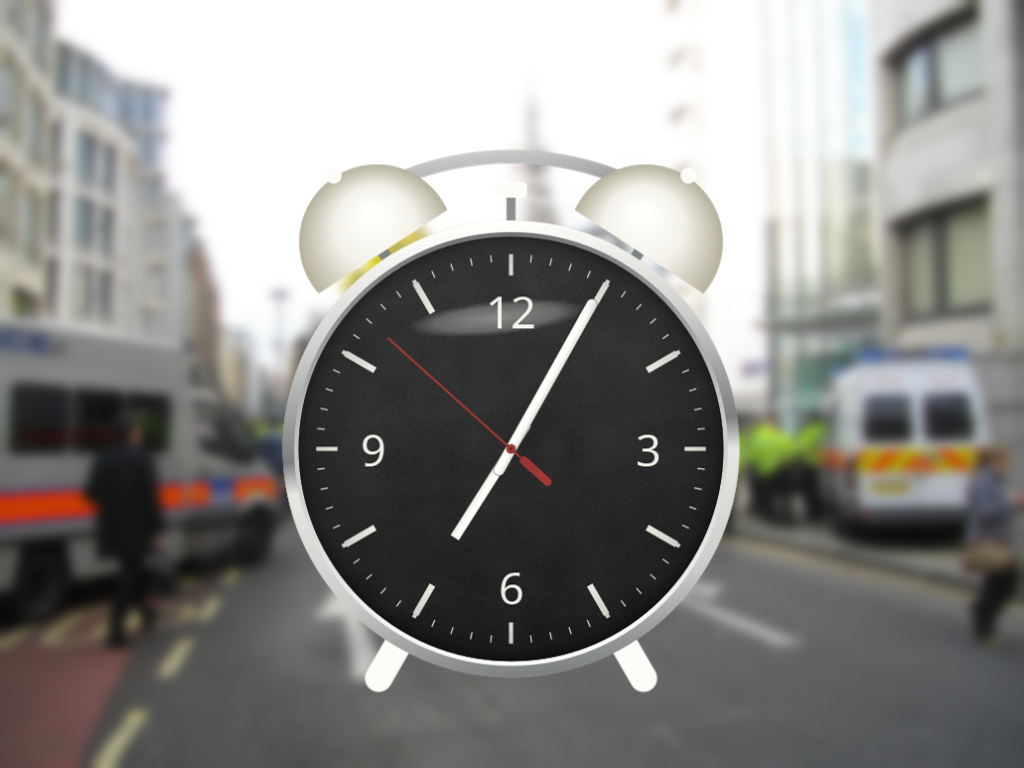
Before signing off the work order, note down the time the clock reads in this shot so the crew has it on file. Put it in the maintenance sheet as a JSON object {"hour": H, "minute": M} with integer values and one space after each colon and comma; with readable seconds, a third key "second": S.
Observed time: {"hour": 7, "minute": 4, "second": 52}
